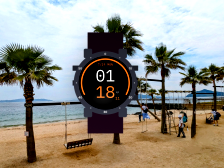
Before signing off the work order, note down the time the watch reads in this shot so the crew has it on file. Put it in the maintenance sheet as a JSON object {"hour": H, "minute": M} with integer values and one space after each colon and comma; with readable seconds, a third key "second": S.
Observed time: {"hour": 1, "minute": 18}
